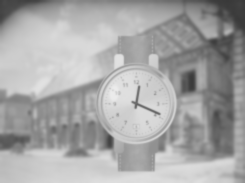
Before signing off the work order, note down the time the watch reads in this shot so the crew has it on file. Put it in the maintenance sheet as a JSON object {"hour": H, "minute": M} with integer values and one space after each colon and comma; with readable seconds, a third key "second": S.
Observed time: {"hour": 12, "minute": 19}
